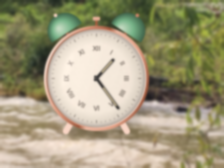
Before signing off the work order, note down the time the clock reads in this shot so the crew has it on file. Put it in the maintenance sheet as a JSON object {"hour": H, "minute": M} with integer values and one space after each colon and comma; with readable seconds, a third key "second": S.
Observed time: {"hour": 1, "minute": 24}
